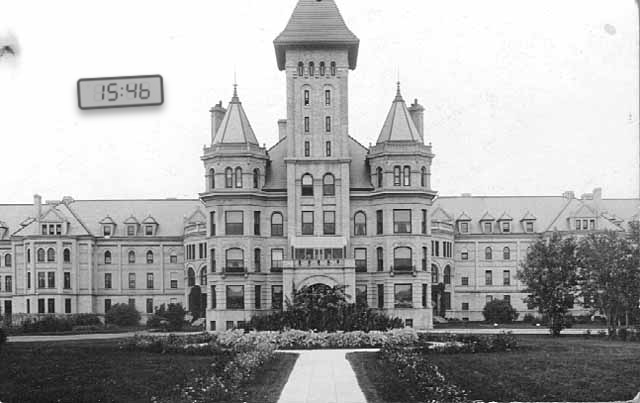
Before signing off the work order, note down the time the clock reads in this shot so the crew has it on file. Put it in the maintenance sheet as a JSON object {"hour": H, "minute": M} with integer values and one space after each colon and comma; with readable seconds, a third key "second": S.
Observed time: {"hour": 15, "minute": 46}
